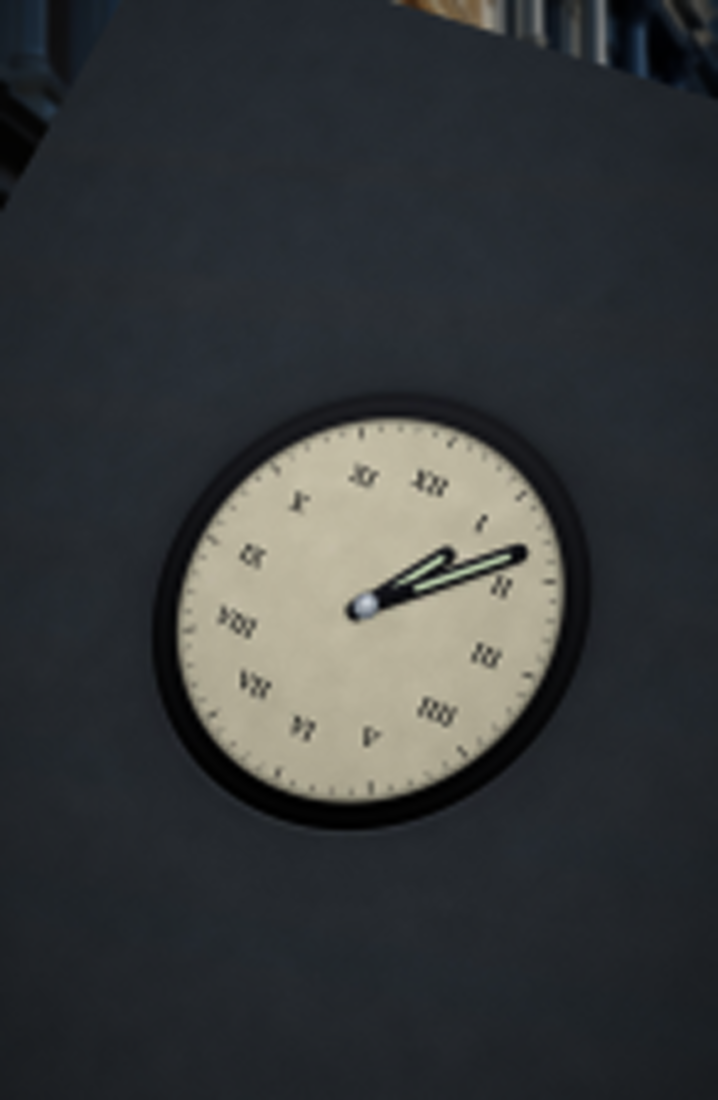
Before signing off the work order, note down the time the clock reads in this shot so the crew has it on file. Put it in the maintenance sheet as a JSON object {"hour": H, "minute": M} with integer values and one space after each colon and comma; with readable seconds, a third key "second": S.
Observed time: {"hour": 1, "minute": 8}
